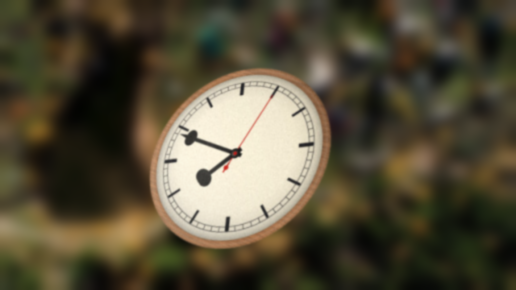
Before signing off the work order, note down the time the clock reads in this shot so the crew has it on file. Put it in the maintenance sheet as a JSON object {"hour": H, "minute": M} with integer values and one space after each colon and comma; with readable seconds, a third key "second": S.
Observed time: {"hour": 7, "minute": 49, "second": 5}
